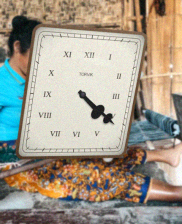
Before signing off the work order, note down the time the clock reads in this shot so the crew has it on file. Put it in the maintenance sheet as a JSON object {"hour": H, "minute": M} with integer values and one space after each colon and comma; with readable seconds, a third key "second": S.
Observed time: {"hour": 4, "minute": 21}
